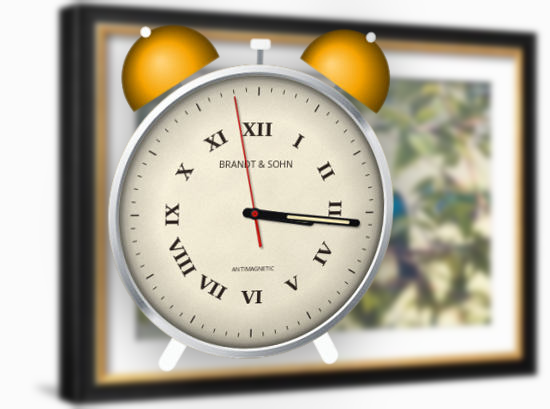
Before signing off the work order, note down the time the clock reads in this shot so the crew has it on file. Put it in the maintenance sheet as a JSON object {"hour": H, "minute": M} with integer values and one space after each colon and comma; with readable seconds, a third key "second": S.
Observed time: {"hour": 3, "minute": 15, "second": 58}
